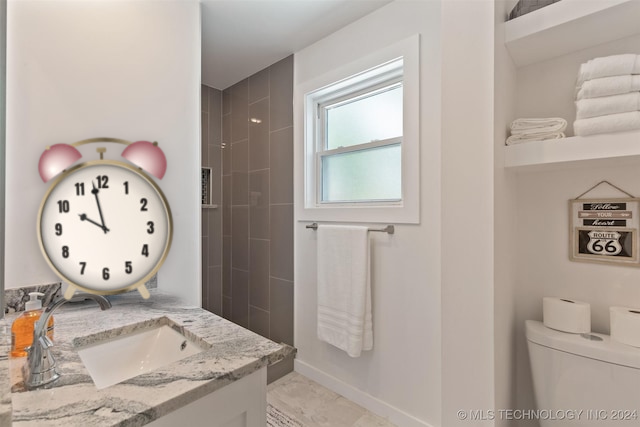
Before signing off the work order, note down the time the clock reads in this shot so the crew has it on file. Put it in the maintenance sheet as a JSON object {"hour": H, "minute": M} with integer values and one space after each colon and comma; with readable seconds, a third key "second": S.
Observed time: {"hour": 9, "minute": 58}
